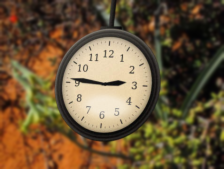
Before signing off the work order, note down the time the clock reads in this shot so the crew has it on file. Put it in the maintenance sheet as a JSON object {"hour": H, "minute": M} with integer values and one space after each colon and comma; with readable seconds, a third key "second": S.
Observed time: {"hour": 2, "minute": 46}
